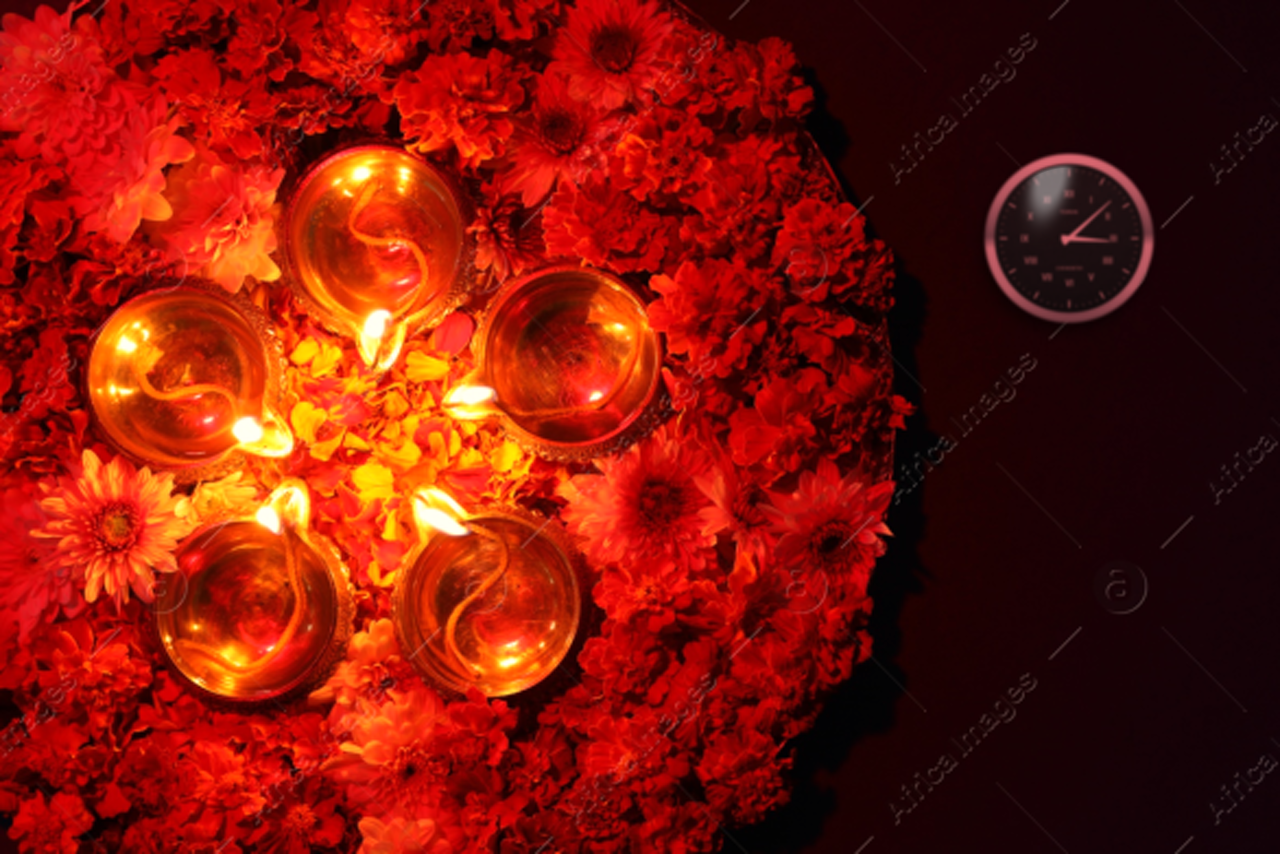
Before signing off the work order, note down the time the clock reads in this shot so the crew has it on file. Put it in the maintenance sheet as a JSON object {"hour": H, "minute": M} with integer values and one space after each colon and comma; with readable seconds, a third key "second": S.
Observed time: {"hour": 3, "minute": 8}
